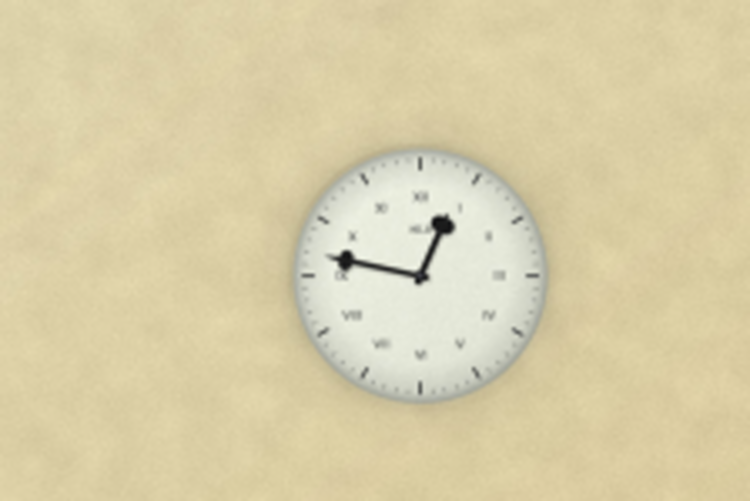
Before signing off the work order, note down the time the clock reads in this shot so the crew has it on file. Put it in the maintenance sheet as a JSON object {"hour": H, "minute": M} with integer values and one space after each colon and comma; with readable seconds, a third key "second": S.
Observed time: {"hour": 12, "minute": 47}
